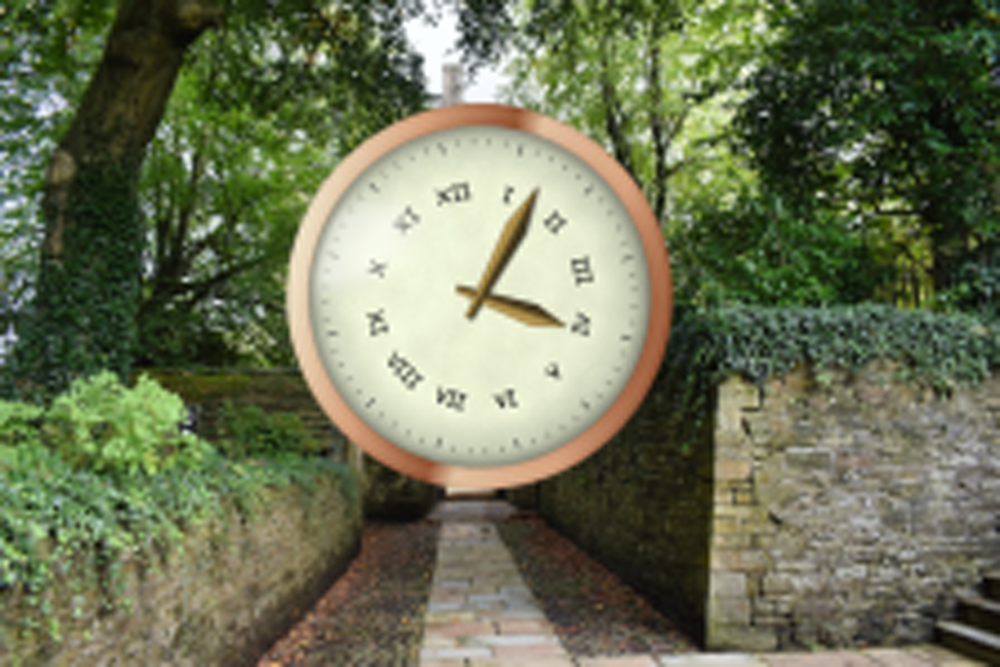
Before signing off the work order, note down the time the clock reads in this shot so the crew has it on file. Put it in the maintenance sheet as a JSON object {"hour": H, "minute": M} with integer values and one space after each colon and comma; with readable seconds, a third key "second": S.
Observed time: {"hour": 4, "minute": 7}
